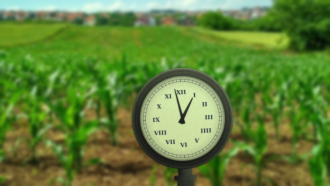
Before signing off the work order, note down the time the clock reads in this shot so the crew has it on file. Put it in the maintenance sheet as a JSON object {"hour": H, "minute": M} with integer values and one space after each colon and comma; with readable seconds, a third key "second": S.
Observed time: {"hour": 12, "minute": 58}
